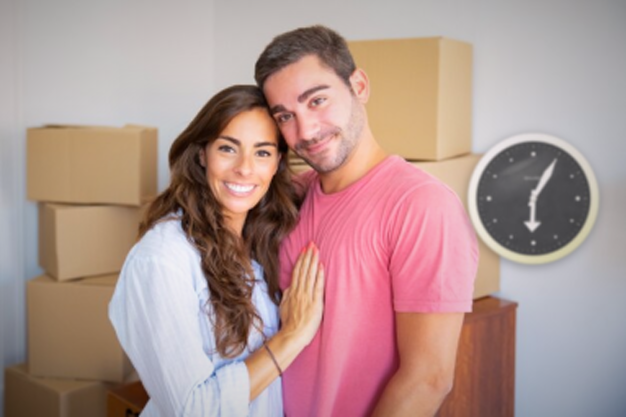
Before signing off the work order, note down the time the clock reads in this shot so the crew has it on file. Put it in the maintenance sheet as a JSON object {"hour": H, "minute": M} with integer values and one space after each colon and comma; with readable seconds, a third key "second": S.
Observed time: {"hour": 6, "minute": 5}
